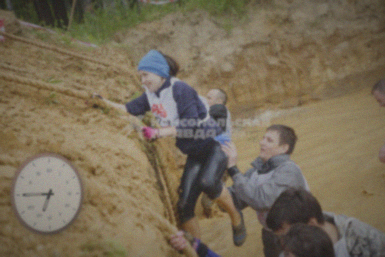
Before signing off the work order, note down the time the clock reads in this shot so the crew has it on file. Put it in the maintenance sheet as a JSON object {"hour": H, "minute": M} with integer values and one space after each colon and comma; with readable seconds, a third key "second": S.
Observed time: {"hour": 6, "minute": 45}
